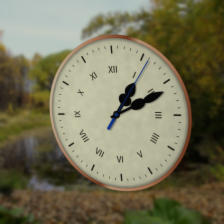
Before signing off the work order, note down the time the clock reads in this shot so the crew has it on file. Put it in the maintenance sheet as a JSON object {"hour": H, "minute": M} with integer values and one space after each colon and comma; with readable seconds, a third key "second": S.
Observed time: {"hour": 1, "minute": 11, "second": 6}
